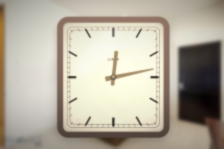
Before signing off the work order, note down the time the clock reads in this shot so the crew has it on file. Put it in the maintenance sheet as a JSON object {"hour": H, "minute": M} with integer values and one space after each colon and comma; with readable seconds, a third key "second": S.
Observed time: {"hour": 12, "minute": 13}
